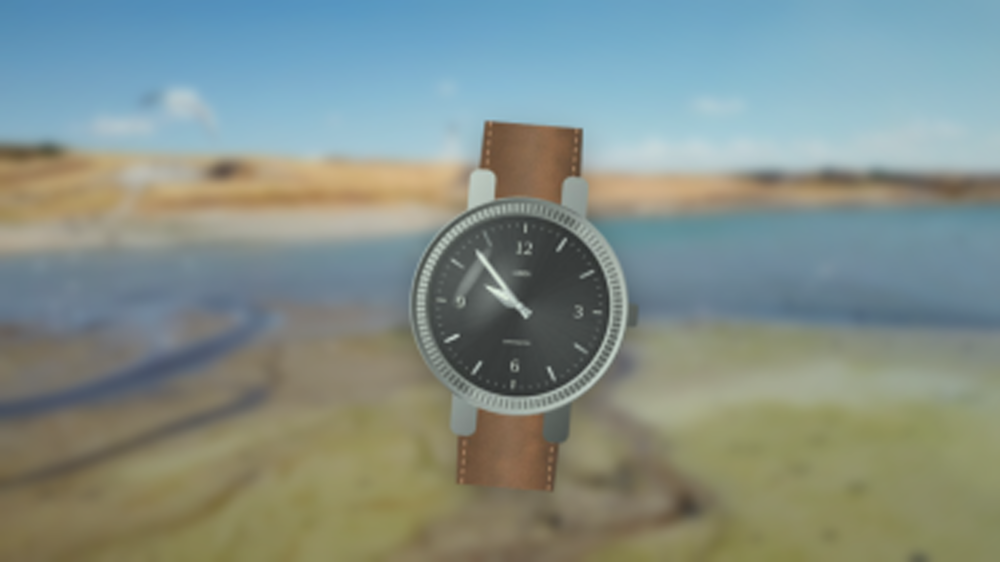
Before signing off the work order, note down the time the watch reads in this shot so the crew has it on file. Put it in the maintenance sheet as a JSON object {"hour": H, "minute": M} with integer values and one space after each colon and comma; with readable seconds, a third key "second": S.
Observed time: {"hour": 9, "minute": 53}
